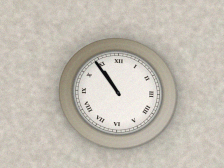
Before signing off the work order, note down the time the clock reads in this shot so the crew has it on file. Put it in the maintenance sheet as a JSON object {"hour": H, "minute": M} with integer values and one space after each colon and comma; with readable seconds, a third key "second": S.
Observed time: {"hour": 10, "minute": 54}
